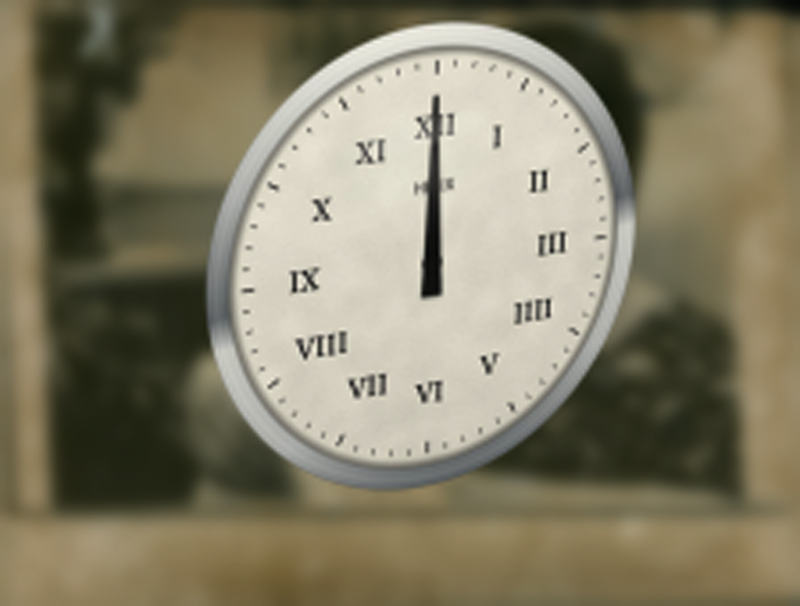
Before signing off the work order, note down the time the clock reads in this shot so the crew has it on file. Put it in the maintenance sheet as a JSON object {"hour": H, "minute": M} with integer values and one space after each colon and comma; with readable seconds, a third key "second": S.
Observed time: {"hour": 12, "minute": 0}
